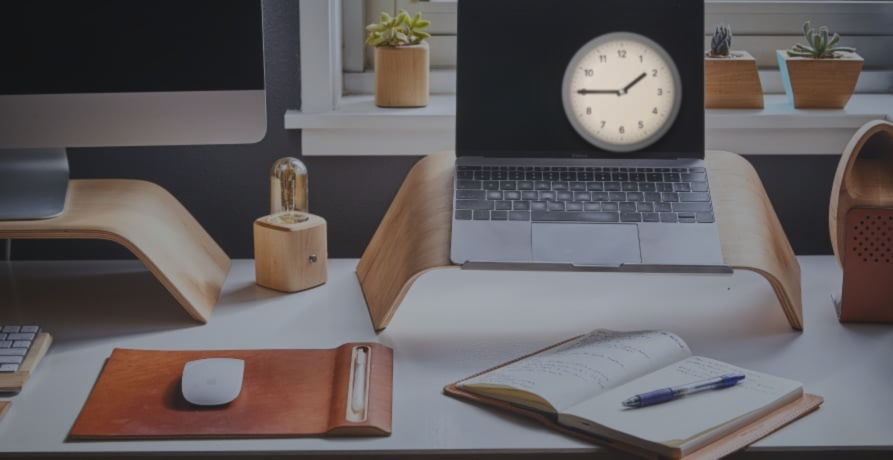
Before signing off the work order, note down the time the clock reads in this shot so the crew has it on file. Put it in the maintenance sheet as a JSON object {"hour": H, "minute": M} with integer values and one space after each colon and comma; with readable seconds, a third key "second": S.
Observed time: {"hour": 1, "minute": 45}
